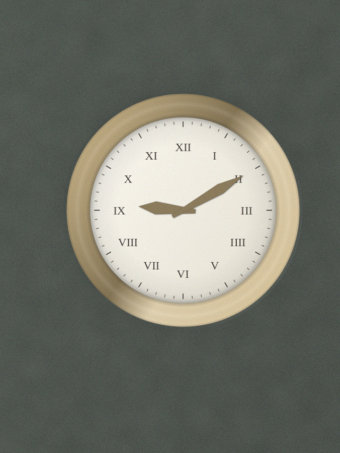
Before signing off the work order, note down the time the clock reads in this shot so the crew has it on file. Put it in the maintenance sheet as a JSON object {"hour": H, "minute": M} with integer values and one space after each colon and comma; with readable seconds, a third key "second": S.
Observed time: {"hour": 9, "minute": 10}
